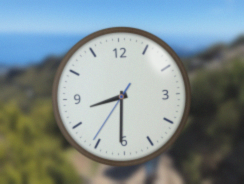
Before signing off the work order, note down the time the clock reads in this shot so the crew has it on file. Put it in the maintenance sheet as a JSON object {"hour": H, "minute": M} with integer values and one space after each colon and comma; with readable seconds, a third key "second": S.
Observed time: {"hour": 8, "minute": 30, "second": 36}
